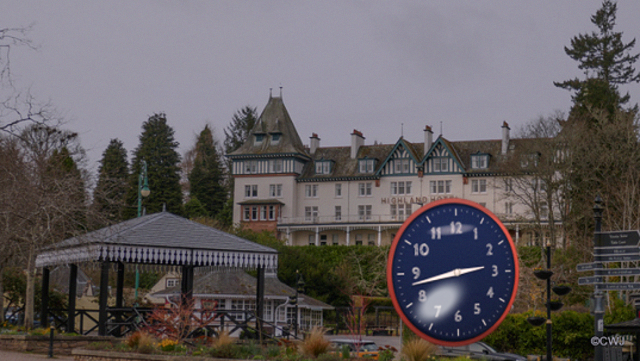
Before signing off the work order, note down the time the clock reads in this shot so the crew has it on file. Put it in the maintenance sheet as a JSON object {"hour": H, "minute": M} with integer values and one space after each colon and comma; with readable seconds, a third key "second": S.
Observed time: {"hour": 2, "minute": 43}
